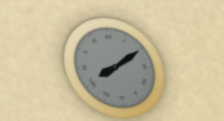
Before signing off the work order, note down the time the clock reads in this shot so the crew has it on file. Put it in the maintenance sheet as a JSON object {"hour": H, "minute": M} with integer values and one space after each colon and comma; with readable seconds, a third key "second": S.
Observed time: {"hour": 8, "minute": 10}
